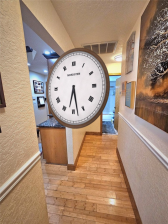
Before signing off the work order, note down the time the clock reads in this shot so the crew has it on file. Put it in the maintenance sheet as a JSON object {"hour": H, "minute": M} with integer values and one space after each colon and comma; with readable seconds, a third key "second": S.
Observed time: {"hour": 6, "minute": 28}
